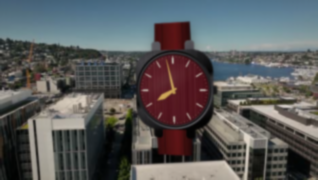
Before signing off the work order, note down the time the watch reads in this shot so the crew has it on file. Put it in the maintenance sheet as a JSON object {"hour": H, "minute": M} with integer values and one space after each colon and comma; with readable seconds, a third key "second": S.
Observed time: {"hour": 7, "minute": 58}
